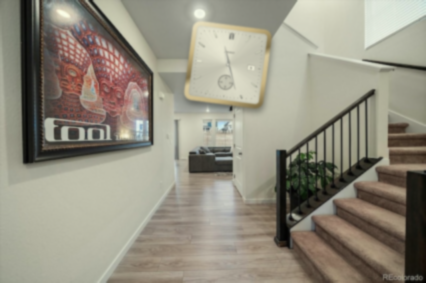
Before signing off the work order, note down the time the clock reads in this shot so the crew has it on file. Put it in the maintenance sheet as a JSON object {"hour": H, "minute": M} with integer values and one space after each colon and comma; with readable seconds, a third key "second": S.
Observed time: {"hour": 11, "minute": 26}
